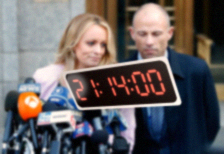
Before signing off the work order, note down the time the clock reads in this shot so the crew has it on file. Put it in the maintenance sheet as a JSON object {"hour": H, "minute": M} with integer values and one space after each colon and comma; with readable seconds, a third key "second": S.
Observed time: {"hour": 21, "minute": 14, "second": 0}
